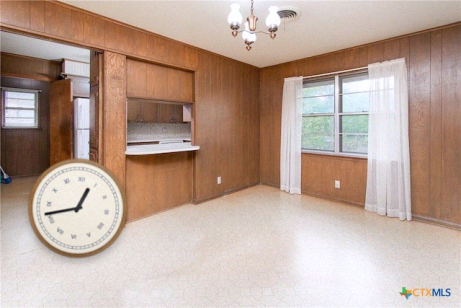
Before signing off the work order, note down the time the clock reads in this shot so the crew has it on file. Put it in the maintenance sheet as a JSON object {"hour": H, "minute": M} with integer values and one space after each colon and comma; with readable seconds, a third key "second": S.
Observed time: {"hour": 12, "minute": 42}
